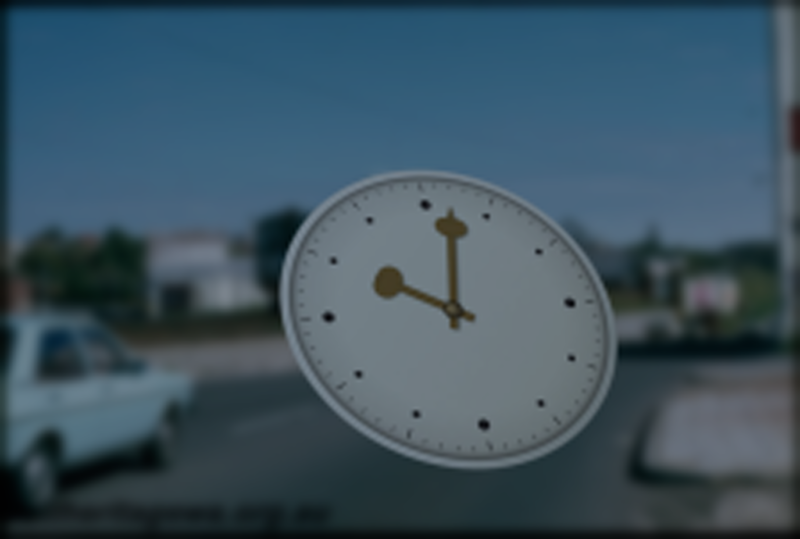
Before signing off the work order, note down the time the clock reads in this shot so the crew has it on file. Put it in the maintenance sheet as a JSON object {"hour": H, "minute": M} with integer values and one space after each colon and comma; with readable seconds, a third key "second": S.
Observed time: {"hour": 10, "minute": 2}
